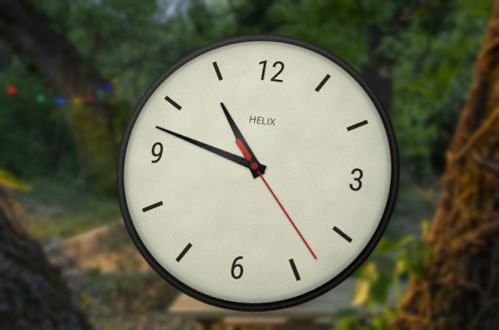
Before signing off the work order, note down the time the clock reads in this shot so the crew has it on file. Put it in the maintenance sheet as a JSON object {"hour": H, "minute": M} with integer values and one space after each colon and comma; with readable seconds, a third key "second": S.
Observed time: {"hour": 10, "minute": 47, "second": 23}
